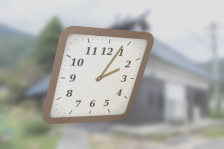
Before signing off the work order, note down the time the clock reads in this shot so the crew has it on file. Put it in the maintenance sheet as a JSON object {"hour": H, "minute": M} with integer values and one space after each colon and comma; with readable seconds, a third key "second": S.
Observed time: {"hour": 2, "minute": 4}
